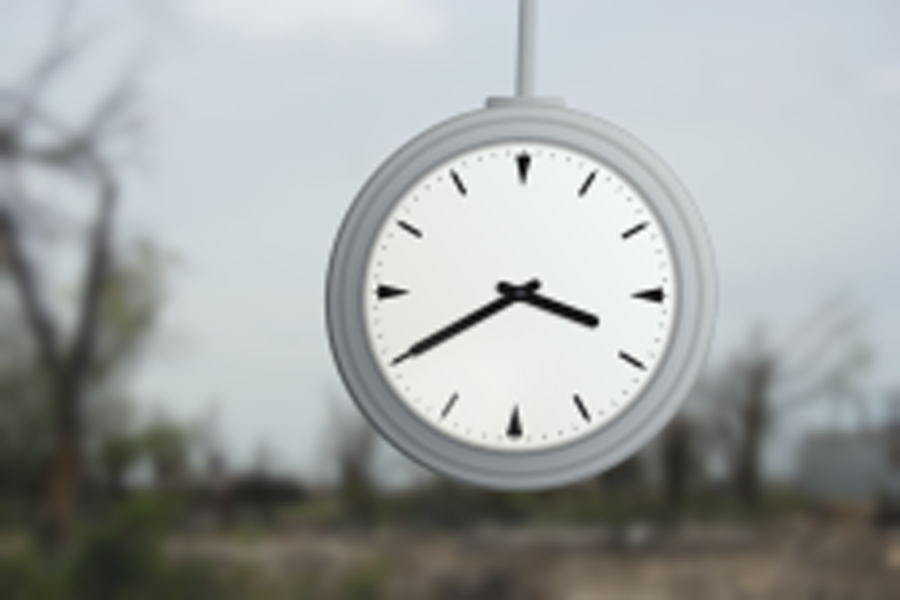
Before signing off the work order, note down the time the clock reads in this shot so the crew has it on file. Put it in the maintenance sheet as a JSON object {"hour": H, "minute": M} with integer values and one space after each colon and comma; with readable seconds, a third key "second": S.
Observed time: {"hour": 3, "minute": 40}
